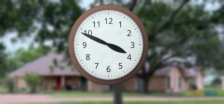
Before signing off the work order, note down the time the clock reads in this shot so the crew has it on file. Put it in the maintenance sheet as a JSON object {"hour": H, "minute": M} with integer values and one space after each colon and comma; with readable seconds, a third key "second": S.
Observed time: {"hour": 3, "minute": 49}
